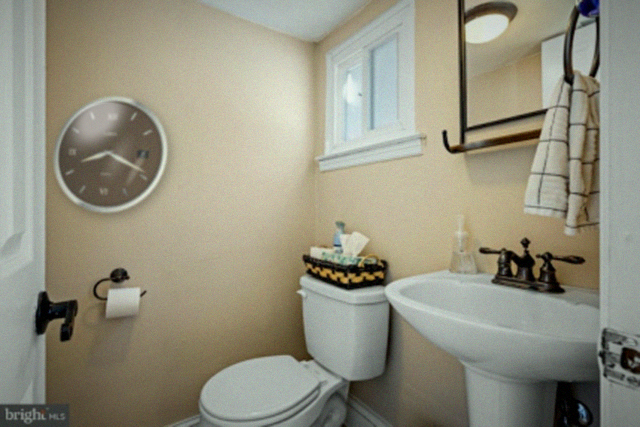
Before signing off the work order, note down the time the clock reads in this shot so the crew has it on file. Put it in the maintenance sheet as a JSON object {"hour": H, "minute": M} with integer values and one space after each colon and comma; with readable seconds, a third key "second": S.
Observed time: {"hour": 8, "minute": 19}
